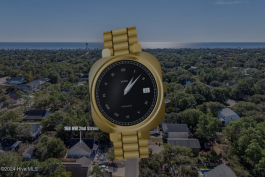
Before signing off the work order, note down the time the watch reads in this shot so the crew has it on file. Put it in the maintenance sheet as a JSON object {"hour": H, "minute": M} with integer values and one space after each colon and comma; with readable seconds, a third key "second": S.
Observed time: {"hour": 1, "minute": 8}
